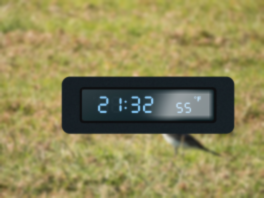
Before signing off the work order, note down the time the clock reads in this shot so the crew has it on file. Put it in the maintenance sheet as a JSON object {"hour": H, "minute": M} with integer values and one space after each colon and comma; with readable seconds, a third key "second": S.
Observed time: {"hour": 21, "minute": 32}
